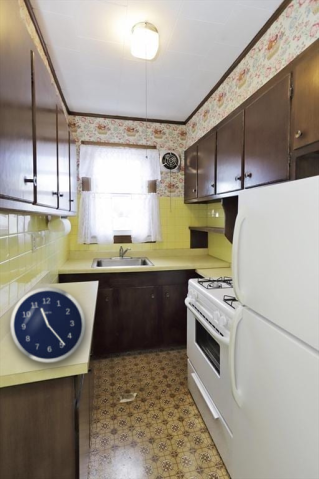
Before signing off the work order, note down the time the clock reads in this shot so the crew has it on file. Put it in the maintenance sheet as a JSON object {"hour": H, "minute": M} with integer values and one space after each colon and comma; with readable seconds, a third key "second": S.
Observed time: {"hour": 11, "minute": 24}
